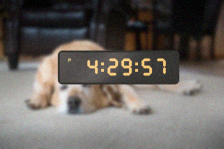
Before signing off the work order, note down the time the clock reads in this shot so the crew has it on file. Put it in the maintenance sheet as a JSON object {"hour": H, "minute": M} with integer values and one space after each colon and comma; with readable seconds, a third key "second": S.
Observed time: {"hour": 4, "minute": 29, "second": 57}
